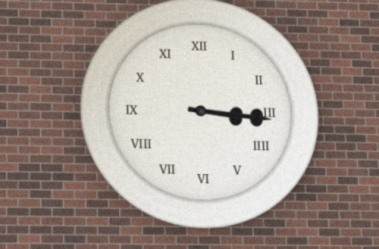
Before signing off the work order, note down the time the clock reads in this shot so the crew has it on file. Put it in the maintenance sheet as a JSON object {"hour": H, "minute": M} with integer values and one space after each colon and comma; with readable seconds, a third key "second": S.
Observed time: {"hour": 3, "minute": 16}
